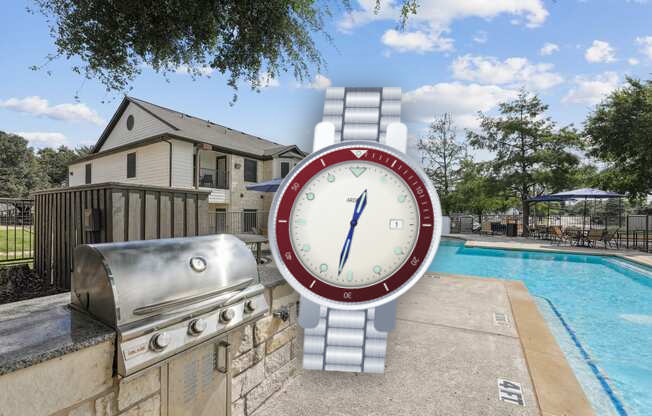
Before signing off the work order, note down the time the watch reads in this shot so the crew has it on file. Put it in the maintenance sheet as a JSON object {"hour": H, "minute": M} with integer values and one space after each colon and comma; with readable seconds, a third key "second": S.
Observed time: {"hour": 12, "minute": 32}
